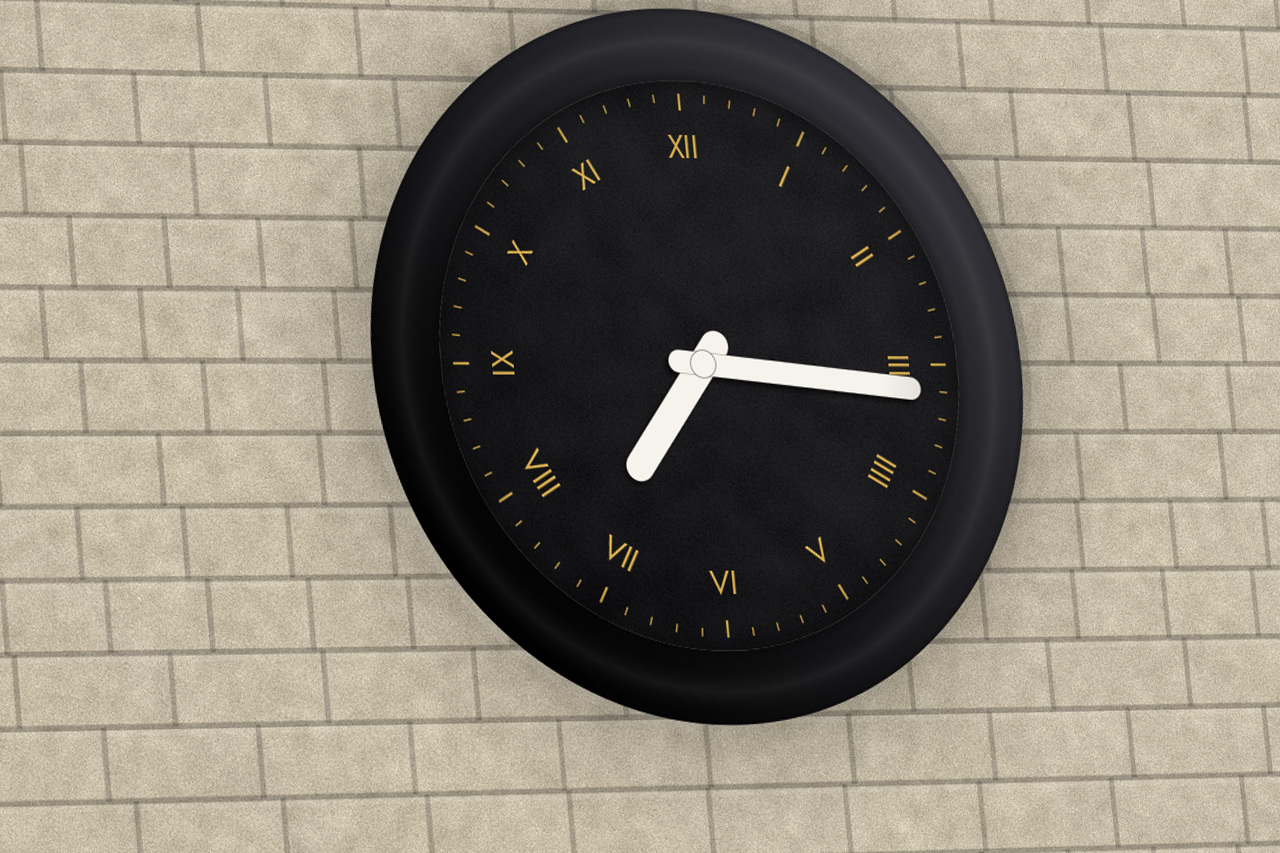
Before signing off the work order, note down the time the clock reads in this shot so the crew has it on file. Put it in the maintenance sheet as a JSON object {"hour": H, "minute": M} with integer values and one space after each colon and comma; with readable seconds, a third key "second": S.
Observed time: {"hour": 7, "minute": 16}
